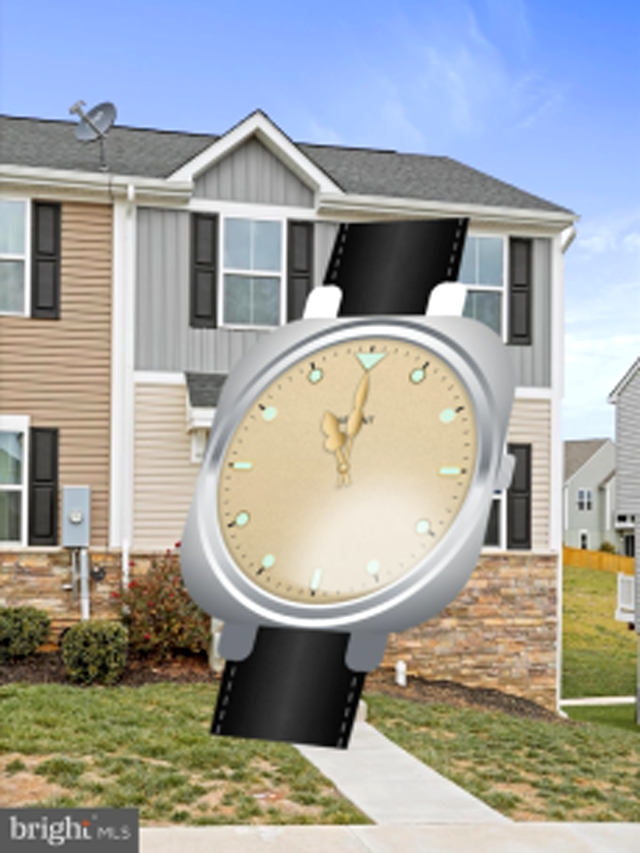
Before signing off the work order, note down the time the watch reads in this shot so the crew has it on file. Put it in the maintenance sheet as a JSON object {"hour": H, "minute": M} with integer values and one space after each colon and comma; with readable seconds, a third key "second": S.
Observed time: {"hour": 11, "minute": 0}
